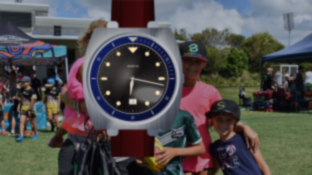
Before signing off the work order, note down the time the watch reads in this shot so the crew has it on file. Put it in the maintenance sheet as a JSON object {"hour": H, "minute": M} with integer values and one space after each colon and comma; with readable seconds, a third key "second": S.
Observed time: {"hour": 6, "minute": 17}
